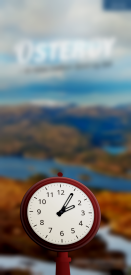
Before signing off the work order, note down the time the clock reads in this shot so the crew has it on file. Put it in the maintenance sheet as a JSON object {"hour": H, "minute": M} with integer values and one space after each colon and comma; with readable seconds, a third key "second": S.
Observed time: {"hour": 2, "minute": 5}
